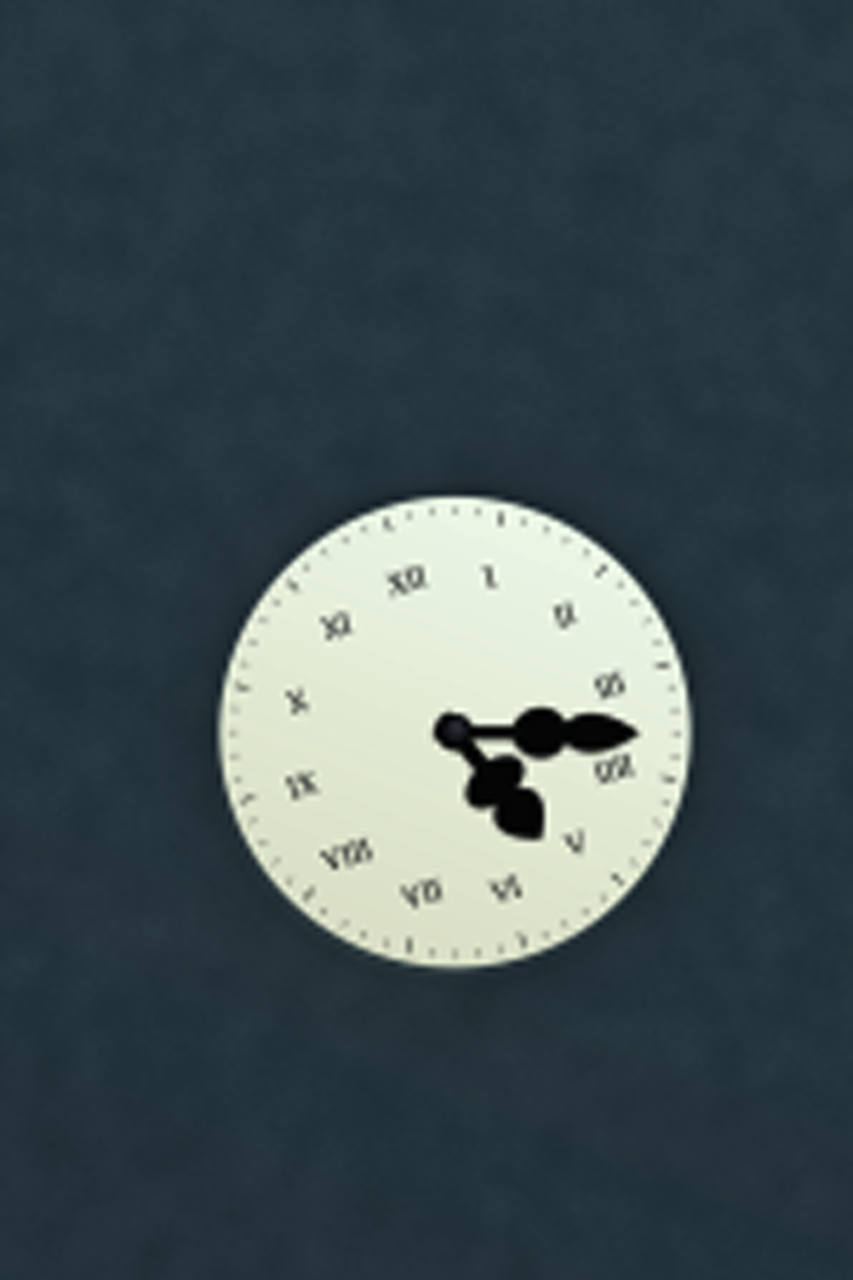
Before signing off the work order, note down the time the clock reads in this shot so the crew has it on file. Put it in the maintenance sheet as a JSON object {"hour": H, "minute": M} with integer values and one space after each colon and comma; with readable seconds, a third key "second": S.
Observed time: {"hour": 5, "minute": 18}
